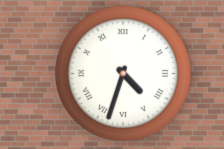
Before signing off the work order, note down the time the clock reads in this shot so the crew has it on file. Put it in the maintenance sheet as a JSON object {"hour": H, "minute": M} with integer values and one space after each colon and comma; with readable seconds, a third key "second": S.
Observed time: {"hour": 4, "minute": 33}
